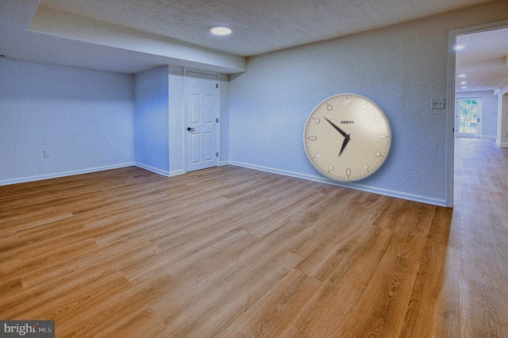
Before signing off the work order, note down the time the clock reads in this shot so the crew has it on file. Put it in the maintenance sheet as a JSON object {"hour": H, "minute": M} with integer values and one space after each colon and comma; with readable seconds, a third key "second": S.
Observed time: {"hour": 6, "minute": 52}
